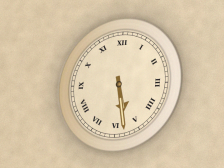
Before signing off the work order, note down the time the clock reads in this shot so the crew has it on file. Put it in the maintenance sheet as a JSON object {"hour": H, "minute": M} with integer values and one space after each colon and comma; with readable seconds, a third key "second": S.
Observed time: {"hour": 5, "minute": 28}
